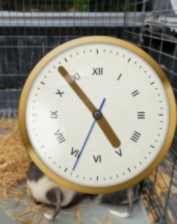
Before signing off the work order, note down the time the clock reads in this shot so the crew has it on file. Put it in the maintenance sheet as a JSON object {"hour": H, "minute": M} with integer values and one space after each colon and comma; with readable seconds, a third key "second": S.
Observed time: {"hour": 4, "minute": 53, "second": 34}
